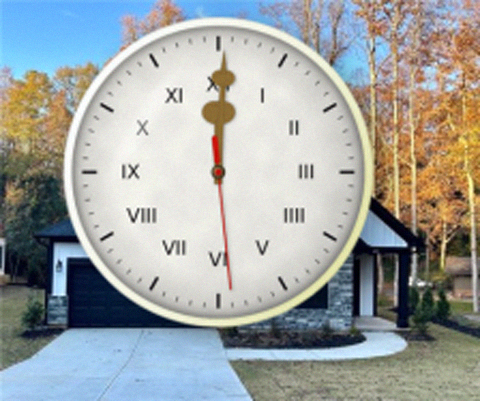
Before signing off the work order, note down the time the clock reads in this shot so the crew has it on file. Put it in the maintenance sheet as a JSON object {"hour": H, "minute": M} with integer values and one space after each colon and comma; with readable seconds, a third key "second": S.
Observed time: {"hour": 12, "minute": 0, "second": 29}
